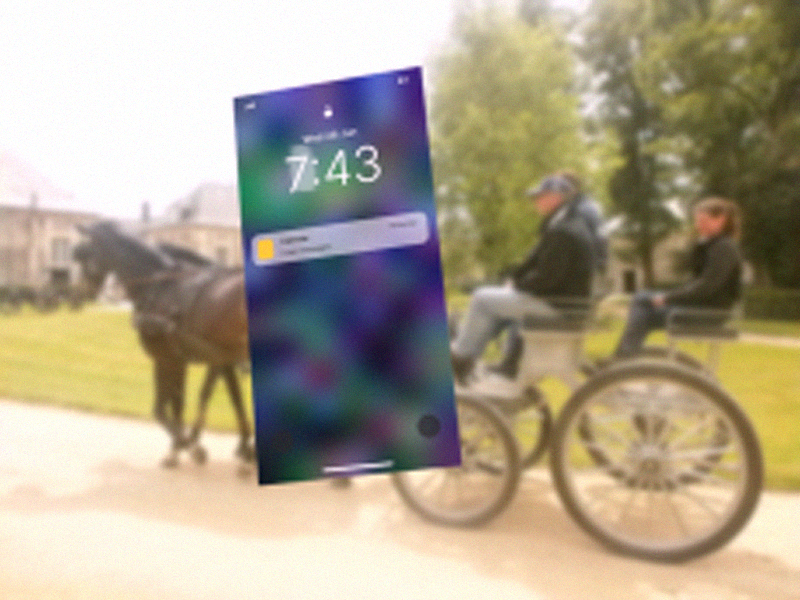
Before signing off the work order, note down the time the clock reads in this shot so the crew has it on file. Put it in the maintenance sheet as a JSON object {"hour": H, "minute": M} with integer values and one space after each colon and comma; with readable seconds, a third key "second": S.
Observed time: {"hour": 7, "minute": 43}
